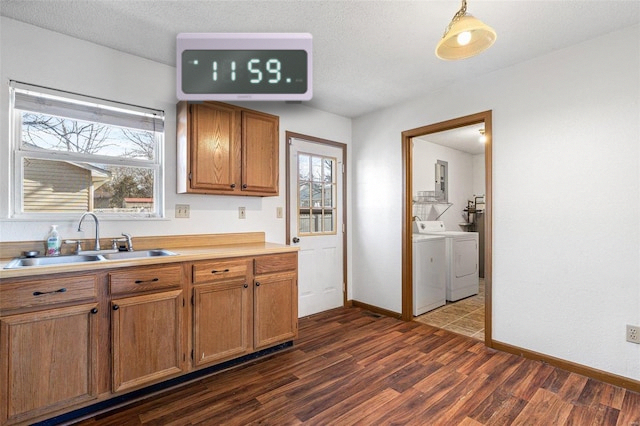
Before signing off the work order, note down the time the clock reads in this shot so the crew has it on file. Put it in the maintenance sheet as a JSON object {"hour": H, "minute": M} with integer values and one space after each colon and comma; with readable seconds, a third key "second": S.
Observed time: {"hour": 11, "minute": 59}
